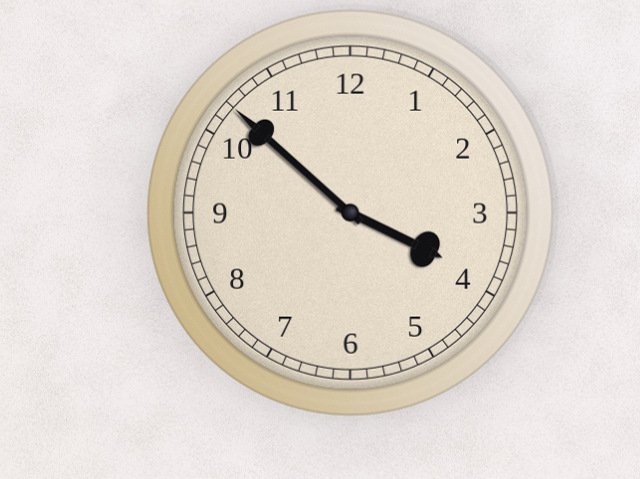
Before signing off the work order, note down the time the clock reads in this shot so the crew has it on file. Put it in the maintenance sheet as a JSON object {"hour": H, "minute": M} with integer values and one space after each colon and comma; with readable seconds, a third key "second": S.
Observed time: {"hour": 3, "minute": 52}
